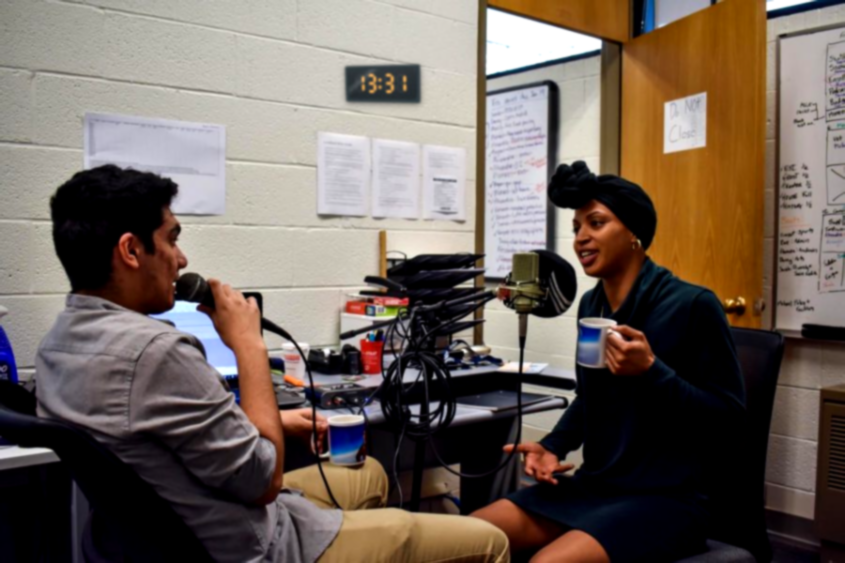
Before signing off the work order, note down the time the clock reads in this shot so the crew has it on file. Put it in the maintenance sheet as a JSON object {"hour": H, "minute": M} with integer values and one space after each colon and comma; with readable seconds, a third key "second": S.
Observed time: {"hour": 13, "minute": 31}
